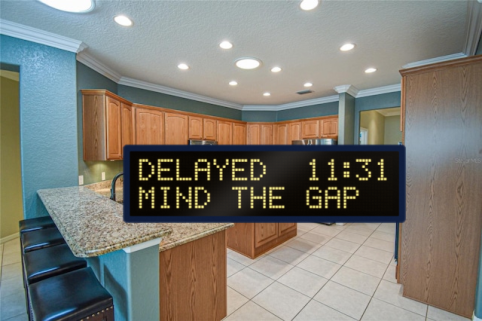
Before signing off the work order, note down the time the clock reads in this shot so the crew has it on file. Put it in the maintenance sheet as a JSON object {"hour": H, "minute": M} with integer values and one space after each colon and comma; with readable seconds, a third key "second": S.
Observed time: {"hour": 11, "minute": 31}
